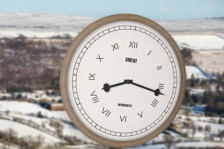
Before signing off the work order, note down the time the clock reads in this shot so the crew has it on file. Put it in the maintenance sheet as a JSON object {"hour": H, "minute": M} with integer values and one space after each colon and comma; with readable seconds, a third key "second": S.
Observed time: {"hour": 8, "minute": 17}
